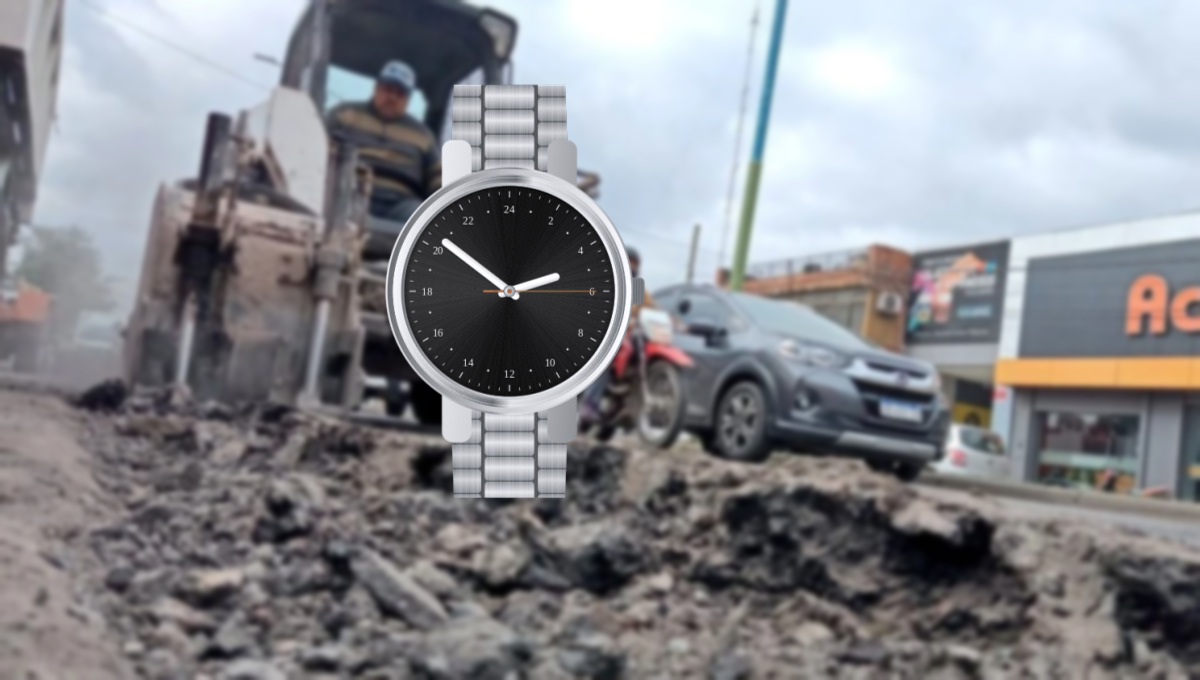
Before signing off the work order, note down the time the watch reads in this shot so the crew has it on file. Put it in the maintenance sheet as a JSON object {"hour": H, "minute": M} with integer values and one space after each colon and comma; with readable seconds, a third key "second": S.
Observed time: {"hour": 4, "minute": 51, "second": 15}
